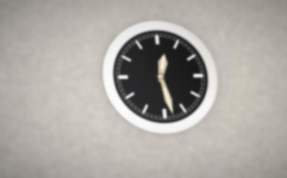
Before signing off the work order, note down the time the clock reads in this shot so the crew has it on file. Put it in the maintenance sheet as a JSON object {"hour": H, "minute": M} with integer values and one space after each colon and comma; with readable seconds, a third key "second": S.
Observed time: {"hour": 12, "minute": 28}
